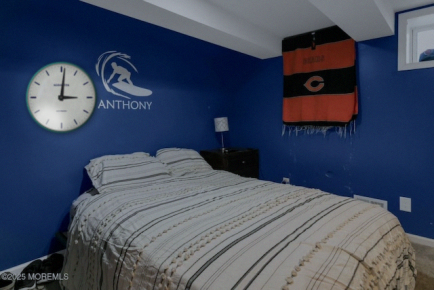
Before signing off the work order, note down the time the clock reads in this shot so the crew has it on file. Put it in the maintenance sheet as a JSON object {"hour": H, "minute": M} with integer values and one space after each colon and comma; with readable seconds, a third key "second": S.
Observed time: {"hour": 3, "minute": 1}
